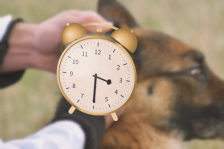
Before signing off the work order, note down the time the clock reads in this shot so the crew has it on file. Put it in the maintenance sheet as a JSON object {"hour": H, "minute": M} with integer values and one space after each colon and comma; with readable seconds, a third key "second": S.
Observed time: {"hour": 3, "minute": 30}
